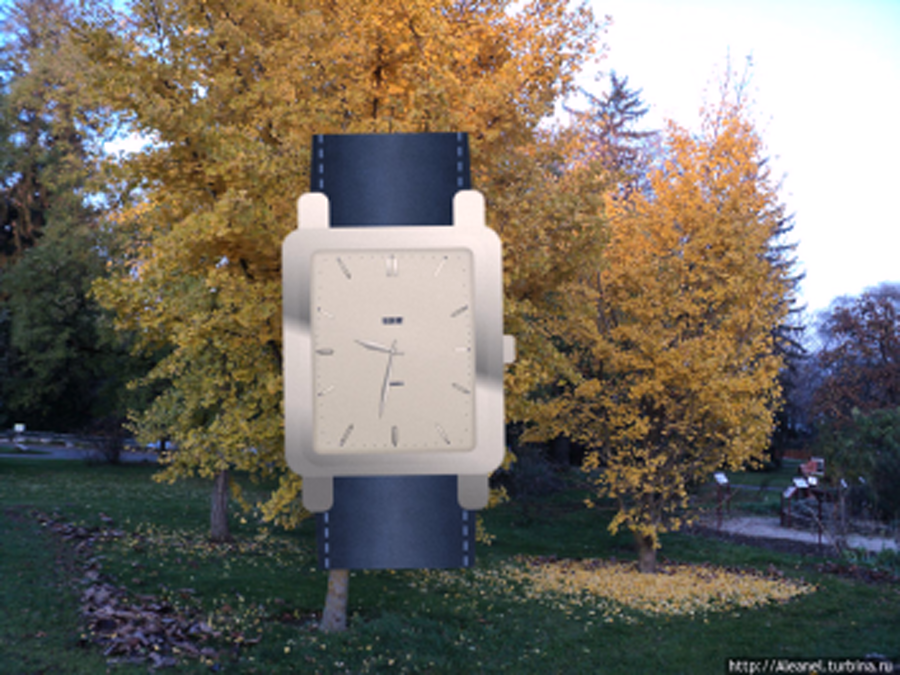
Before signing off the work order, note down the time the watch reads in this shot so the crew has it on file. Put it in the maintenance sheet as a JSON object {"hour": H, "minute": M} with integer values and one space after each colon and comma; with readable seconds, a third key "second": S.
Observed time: {"hour": 9, "minute": 32}
